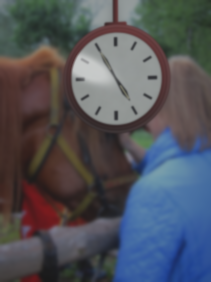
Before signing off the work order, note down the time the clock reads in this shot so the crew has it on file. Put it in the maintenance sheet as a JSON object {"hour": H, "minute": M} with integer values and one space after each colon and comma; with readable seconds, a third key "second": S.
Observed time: {"hour": 4, "minute": 55}
